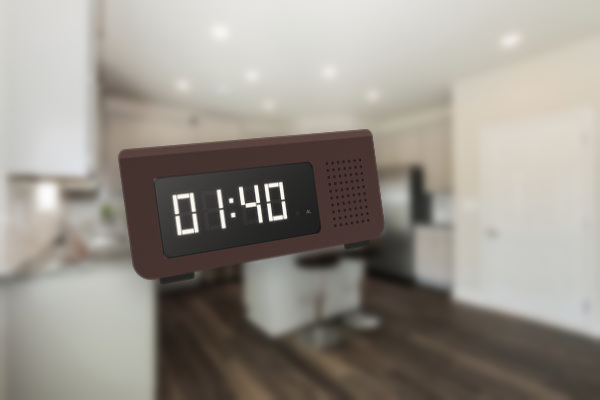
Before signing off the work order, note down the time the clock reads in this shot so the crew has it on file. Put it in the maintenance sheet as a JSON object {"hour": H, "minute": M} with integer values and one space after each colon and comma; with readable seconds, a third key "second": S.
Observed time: {"hour": 1, "minute": 40}
